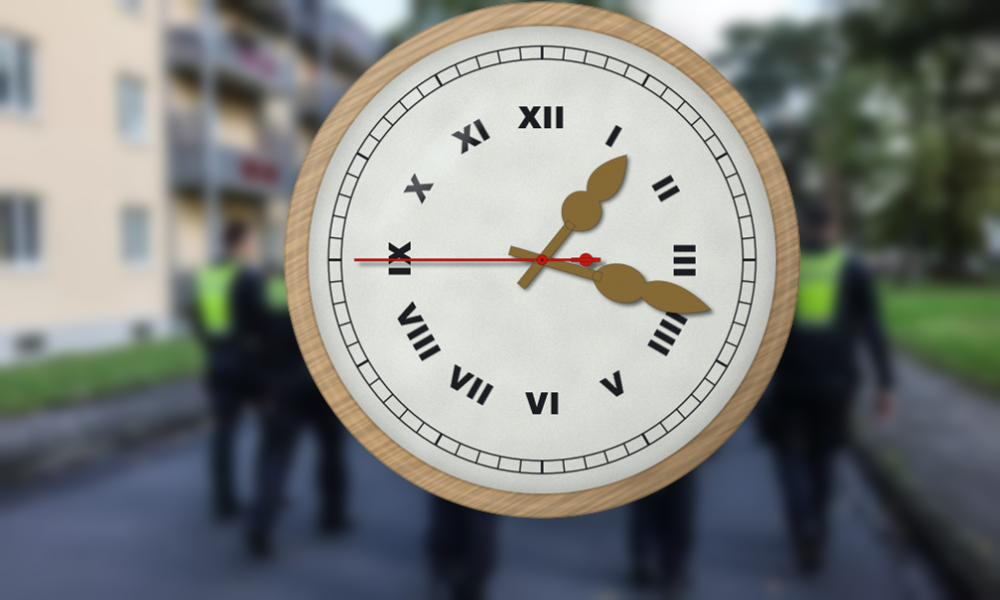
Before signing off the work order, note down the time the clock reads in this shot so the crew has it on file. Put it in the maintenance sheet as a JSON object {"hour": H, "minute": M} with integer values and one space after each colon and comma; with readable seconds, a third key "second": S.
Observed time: {"hour": 1, "minute": 17, "second": 45}
